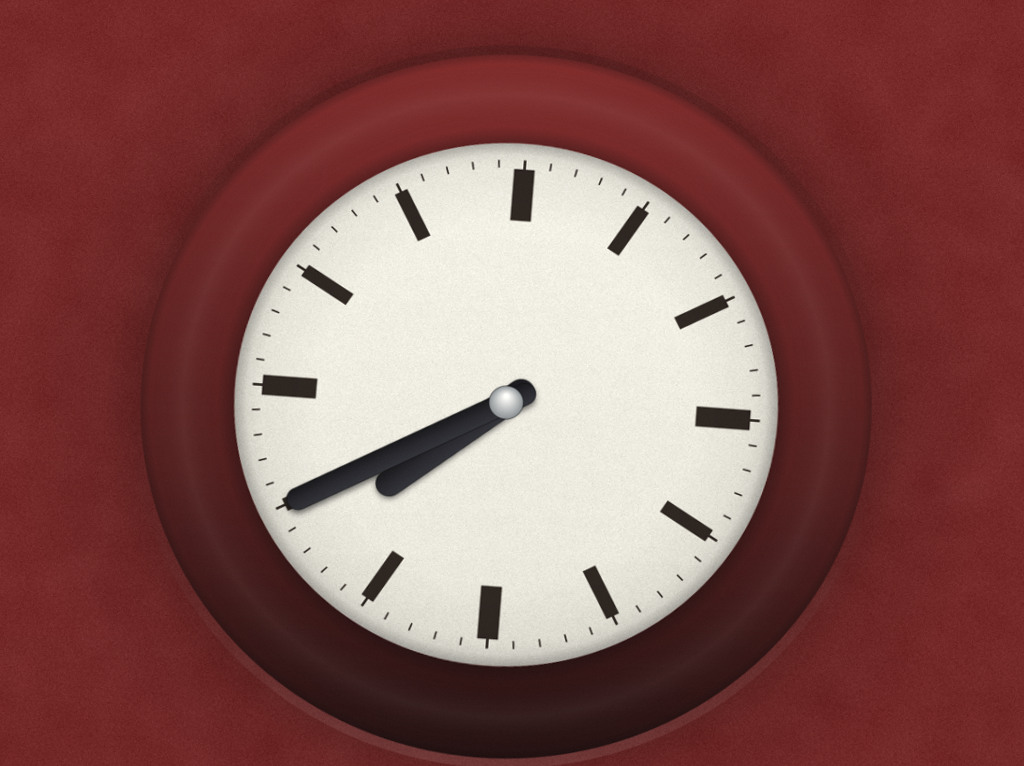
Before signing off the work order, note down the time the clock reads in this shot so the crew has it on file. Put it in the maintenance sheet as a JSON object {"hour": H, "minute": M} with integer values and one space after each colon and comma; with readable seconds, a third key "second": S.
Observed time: {"hour": 7, "minute": 40}
